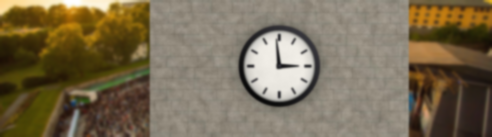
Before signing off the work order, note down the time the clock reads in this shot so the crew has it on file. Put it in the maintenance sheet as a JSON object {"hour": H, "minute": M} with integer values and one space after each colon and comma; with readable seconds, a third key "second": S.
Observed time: {"hour": 2, "minute": 59}
